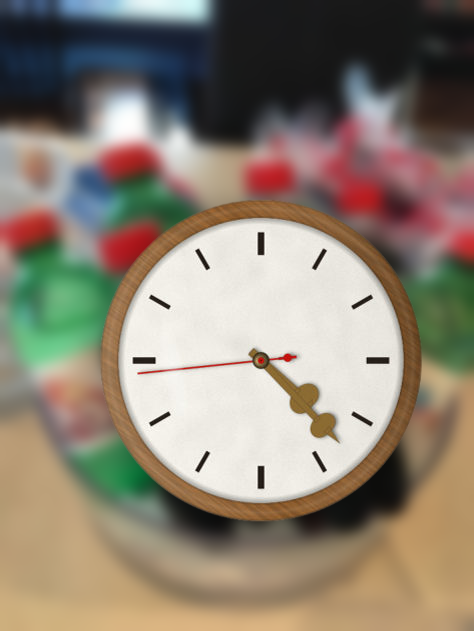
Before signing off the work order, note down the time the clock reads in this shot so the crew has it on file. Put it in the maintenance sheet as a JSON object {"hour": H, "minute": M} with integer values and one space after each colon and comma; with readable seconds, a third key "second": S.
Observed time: {"hour": 4, "minute": 22, "second": 44}
